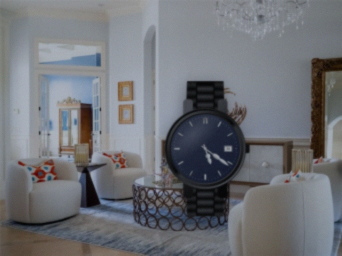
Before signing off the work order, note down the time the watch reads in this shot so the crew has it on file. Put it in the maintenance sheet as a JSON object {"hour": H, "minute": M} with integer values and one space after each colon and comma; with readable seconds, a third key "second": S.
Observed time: {"hour": 5, "minute": 21}
